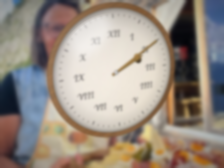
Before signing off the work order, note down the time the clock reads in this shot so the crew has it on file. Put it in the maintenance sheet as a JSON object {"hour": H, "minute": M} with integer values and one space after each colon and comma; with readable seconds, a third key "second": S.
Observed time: {"hour": 2, "minute": 10}
